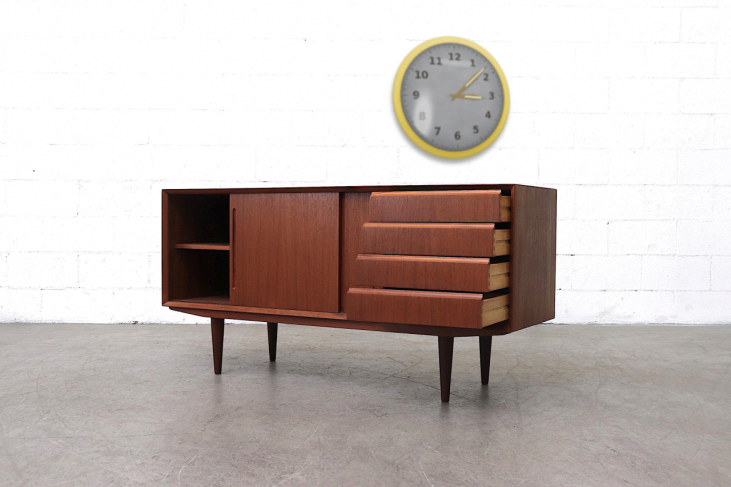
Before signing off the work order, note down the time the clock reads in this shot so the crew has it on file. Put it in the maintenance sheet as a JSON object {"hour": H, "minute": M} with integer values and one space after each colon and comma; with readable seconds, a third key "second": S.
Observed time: {"hour": 3, "minute": 8}
